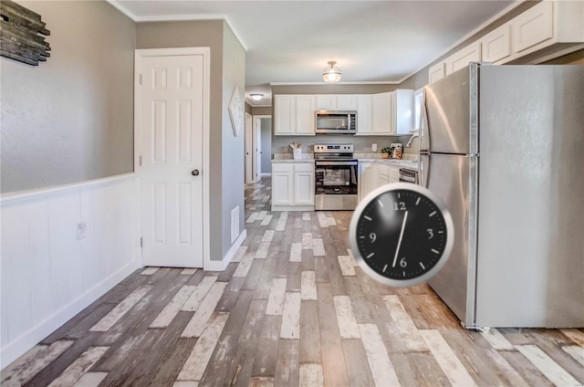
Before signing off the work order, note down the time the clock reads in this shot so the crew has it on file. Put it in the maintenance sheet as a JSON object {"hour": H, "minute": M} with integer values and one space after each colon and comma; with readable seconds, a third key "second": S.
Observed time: {"hour": 12, "minute": 33}
